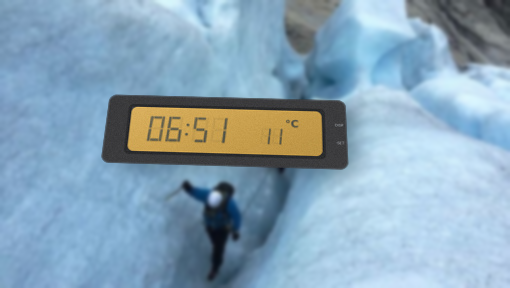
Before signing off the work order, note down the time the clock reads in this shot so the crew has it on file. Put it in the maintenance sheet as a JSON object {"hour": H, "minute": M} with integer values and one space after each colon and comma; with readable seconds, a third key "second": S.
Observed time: {"hour": 6, "minute": 51}
